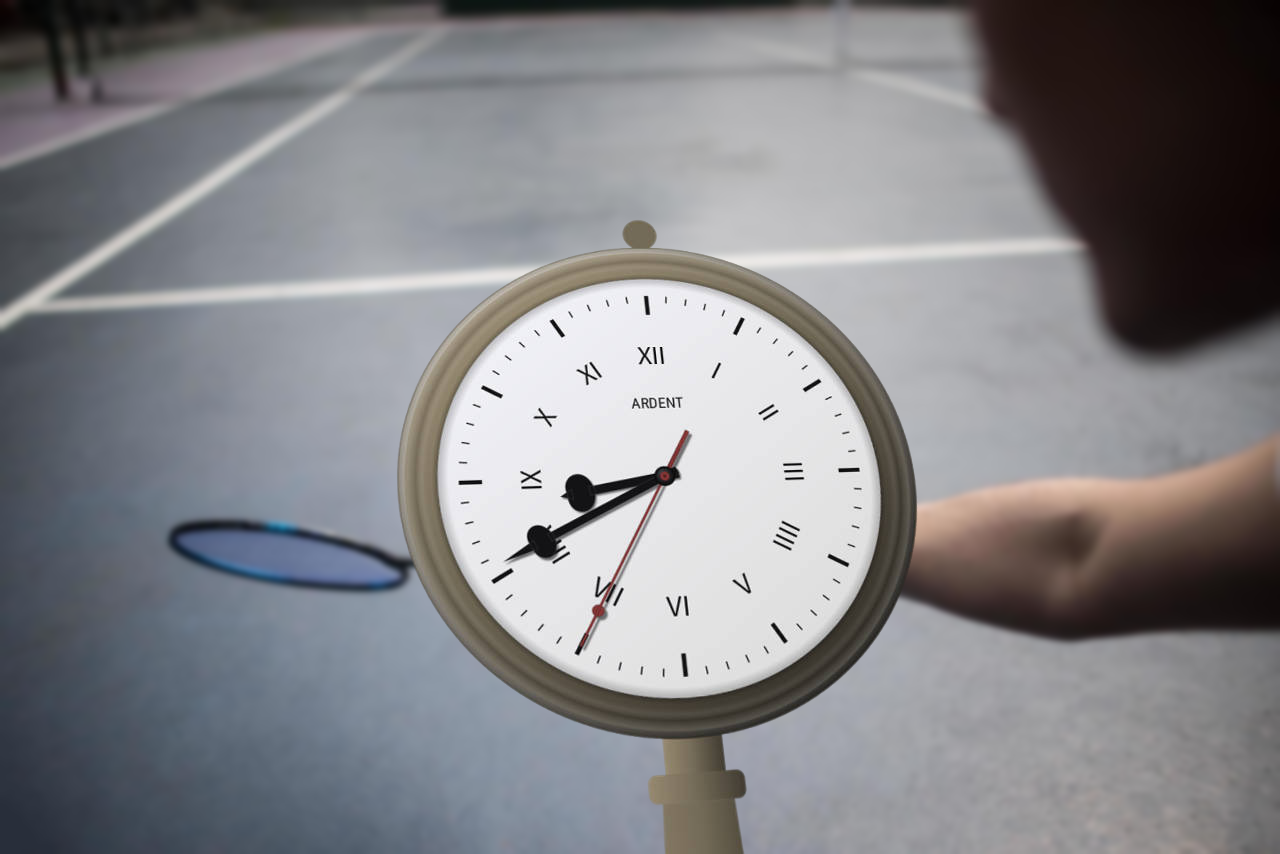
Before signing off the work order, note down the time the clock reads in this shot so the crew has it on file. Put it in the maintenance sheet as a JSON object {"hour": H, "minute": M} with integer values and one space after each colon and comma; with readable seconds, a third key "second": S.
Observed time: {"hour": 8, "minute": 40, "second": 35}
